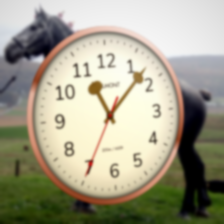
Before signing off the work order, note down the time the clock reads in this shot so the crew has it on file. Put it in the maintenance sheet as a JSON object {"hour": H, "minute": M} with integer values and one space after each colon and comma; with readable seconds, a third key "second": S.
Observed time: {"hour": 11, "minute": 7, "second": 35}
